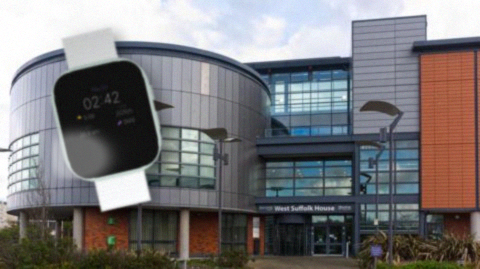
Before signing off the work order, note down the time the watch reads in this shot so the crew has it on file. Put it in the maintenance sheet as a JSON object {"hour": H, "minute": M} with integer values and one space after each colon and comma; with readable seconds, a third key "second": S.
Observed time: {"hour": 2, "minute": 42}
